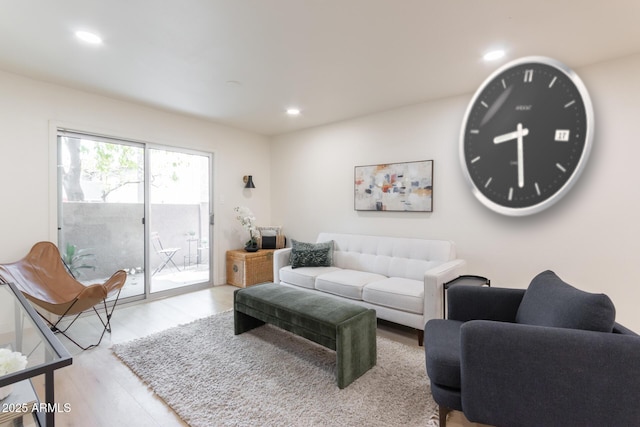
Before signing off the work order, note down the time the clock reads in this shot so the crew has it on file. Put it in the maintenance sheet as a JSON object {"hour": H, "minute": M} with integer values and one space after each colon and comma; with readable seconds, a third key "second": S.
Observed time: {"hour": 8, "minute": 28}
